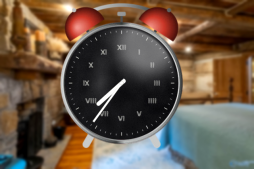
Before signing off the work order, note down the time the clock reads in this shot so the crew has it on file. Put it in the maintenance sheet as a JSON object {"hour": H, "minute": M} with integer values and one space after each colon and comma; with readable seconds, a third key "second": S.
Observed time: {"hour": 7, "minute": 36}
